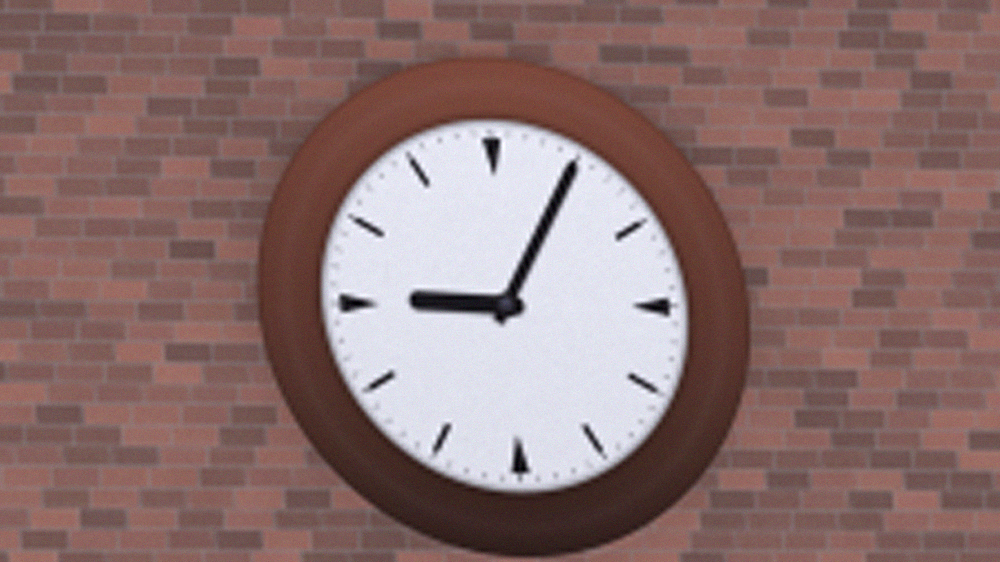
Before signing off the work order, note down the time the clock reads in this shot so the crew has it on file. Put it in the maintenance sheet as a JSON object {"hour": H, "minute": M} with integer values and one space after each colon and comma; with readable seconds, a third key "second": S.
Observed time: {"hour": 9, "minute": 5}
